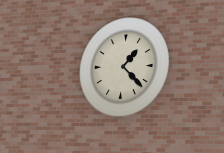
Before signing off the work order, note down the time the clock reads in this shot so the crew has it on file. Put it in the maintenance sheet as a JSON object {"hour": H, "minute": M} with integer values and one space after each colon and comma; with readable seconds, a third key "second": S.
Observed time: {"hour": 1, "minute": 22}
